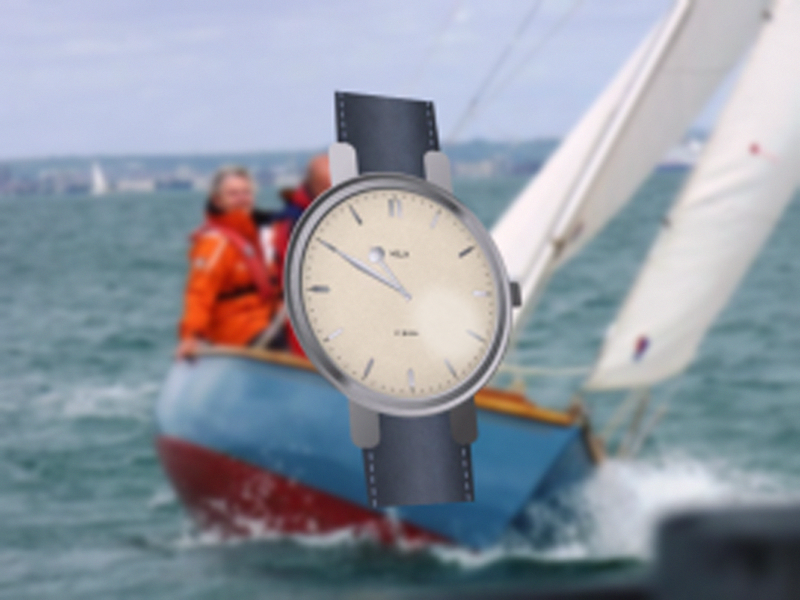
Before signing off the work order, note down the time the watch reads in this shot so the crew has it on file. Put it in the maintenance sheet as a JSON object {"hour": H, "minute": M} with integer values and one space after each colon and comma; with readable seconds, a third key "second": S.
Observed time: {"hour": 10, "minute": 50}
